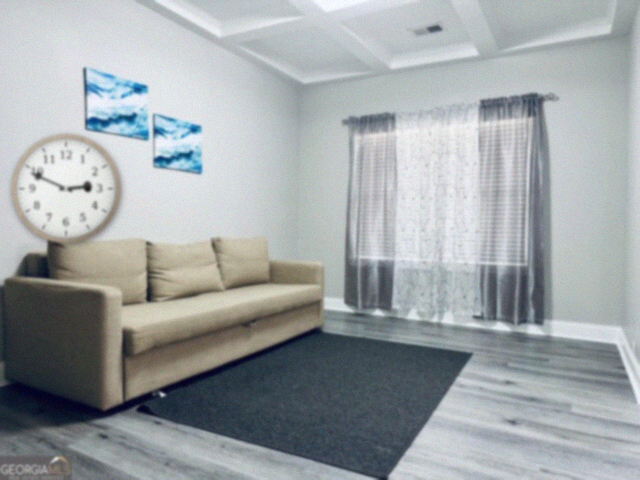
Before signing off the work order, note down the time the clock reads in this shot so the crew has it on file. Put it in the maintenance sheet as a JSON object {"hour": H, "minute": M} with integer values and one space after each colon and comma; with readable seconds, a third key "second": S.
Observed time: {"hour": 2, "minute": 49}
